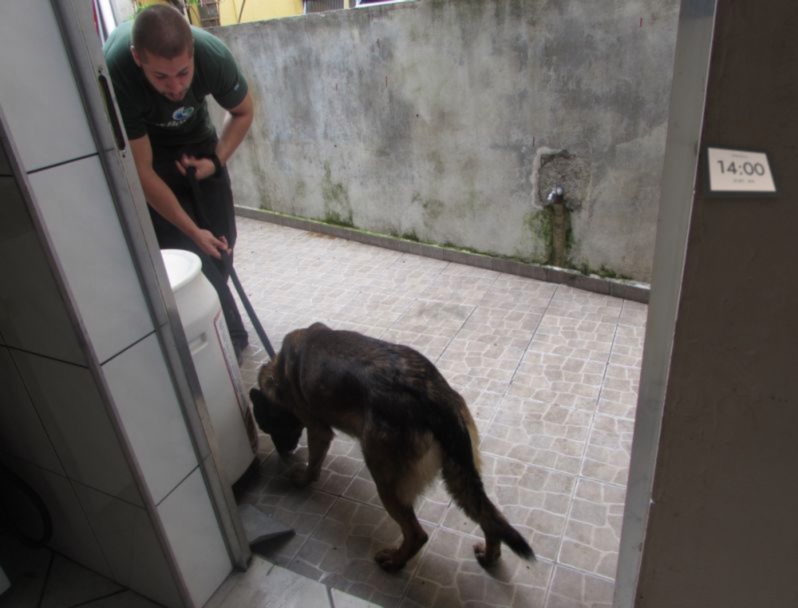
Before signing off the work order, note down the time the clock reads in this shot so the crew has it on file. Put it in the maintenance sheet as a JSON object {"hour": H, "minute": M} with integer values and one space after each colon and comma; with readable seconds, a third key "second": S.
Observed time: {"hour": 14, "minute": 0}
